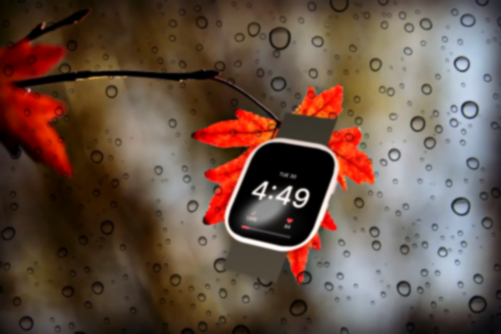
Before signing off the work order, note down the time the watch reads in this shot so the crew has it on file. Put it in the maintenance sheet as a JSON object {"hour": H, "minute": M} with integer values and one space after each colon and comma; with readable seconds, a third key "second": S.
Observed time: {"hour": 4, "minute": 49}
